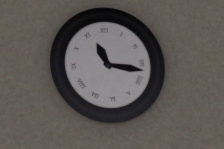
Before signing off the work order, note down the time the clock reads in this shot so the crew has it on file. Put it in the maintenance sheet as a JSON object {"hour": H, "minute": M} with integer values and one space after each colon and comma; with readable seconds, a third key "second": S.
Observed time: {"hour": 11, "minute": 17}
